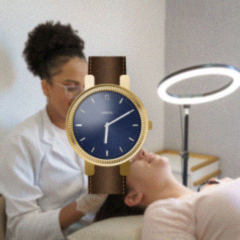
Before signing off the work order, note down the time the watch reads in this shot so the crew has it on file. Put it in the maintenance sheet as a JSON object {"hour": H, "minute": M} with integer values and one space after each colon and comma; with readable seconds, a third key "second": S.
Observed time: {"hour": 6, "minute": 10}
